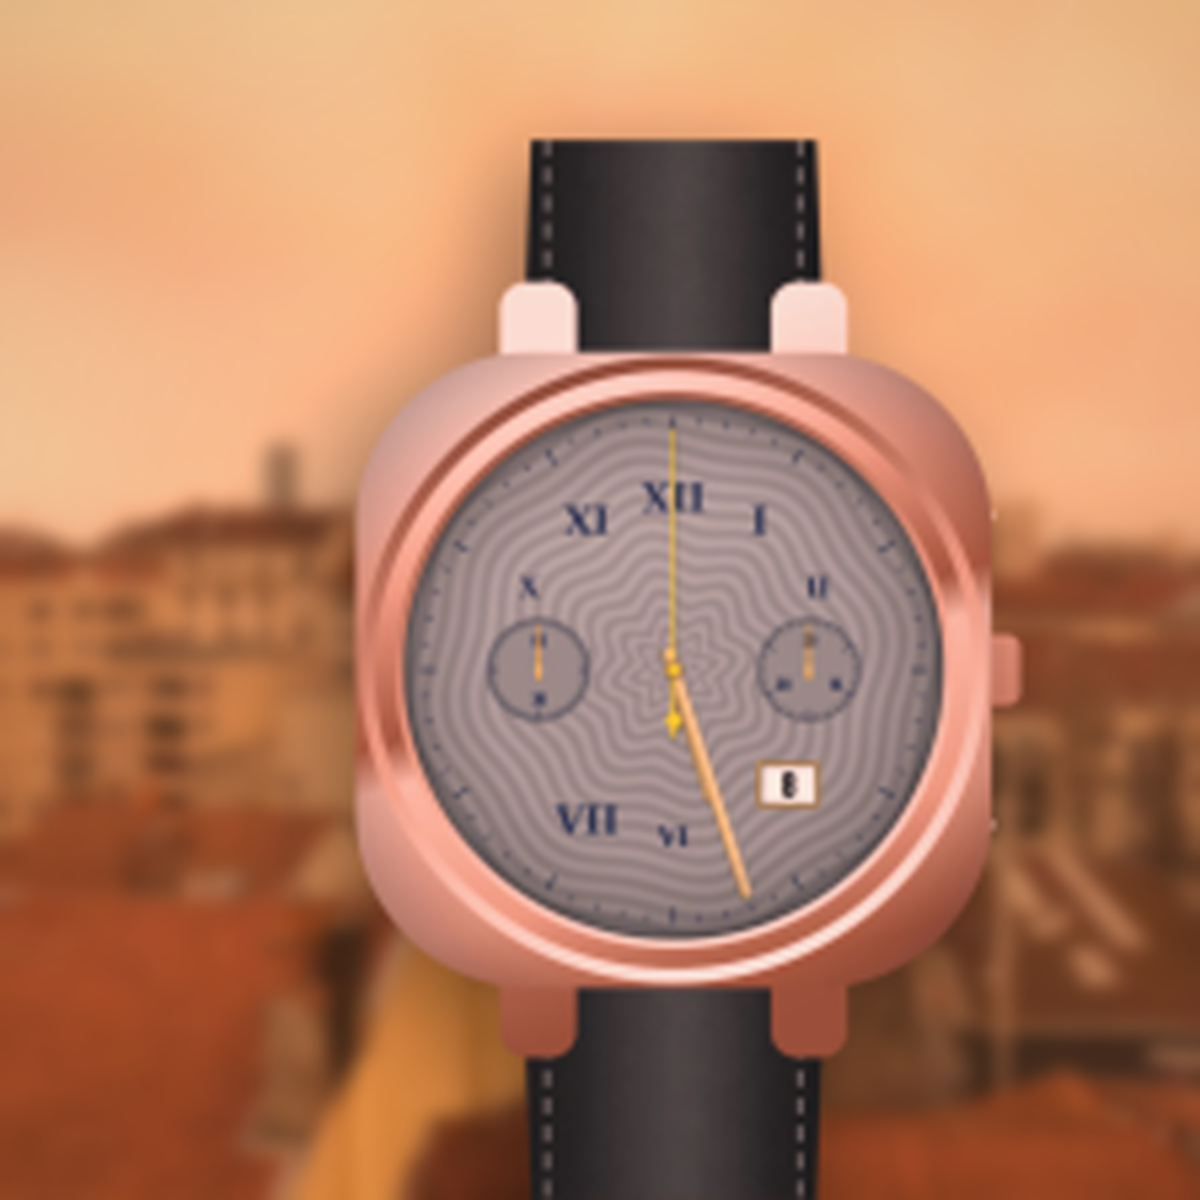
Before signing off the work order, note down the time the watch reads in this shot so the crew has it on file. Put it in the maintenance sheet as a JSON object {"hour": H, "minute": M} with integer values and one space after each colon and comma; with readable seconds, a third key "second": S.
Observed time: {"hour": 5, "minute": 27}
